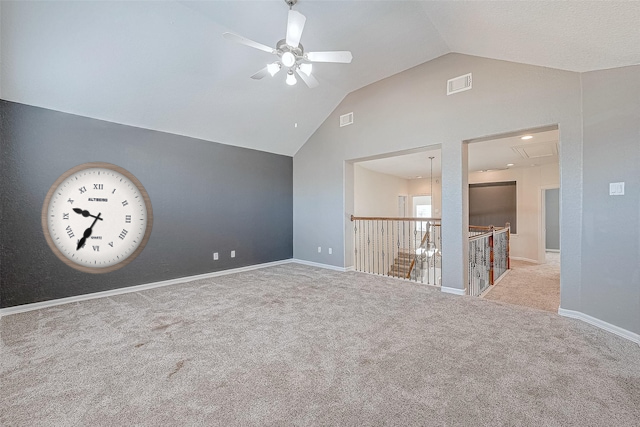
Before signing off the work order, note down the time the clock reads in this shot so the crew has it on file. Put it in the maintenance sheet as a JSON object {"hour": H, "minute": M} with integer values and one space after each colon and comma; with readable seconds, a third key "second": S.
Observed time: {"hour": 9, "minute": 35}
